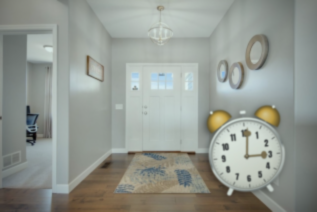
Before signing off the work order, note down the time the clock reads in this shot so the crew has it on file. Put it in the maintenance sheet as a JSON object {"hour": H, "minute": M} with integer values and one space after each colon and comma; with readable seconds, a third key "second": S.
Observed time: {"hour": 3, "minute": 1}
